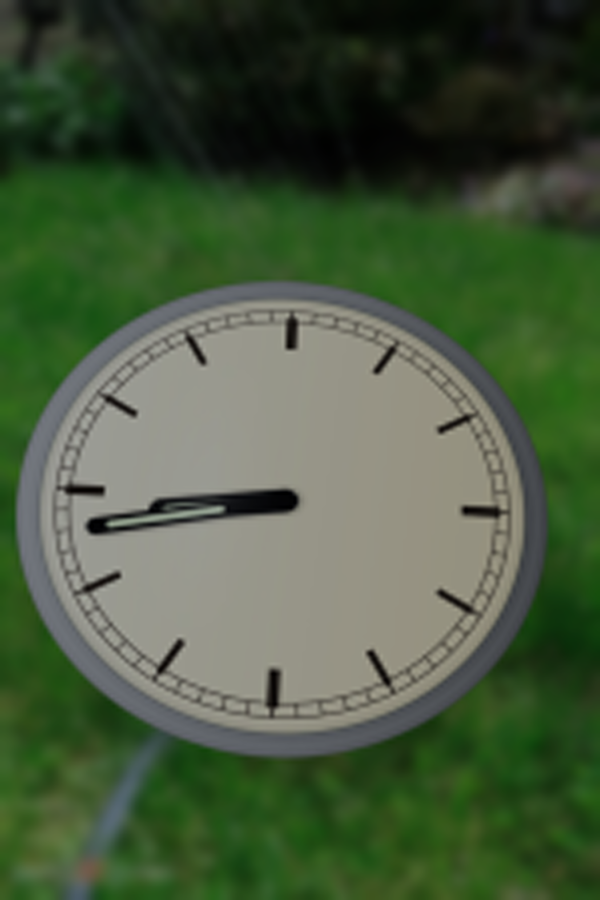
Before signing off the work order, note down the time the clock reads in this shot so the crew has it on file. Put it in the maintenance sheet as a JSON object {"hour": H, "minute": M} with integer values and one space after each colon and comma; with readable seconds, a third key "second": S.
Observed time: {"hour": 8, "minute": 43}
